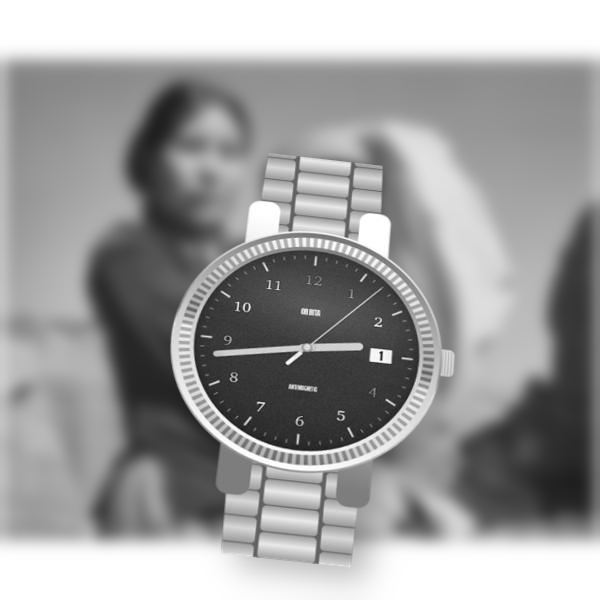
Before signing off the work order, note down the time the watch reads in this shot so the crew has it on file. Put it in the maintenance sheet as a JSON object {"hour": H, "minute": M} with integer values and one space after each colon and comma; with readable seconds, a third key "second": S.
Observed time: {"hour": 2, "minute": 43, "second": 7}
